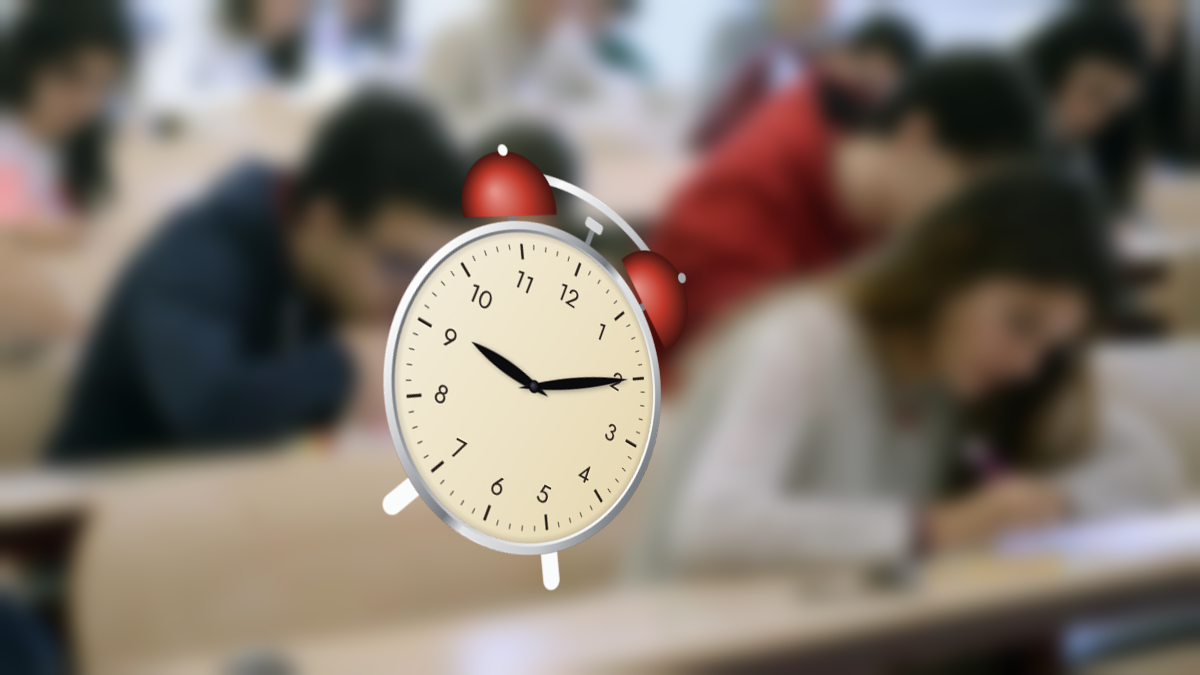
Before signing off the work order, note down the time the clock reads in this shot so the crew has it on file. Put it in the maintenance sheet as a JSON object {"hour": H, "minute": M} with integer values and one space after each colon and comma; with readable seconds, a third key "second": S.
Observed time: {"hour": 9, "minute": 10}
